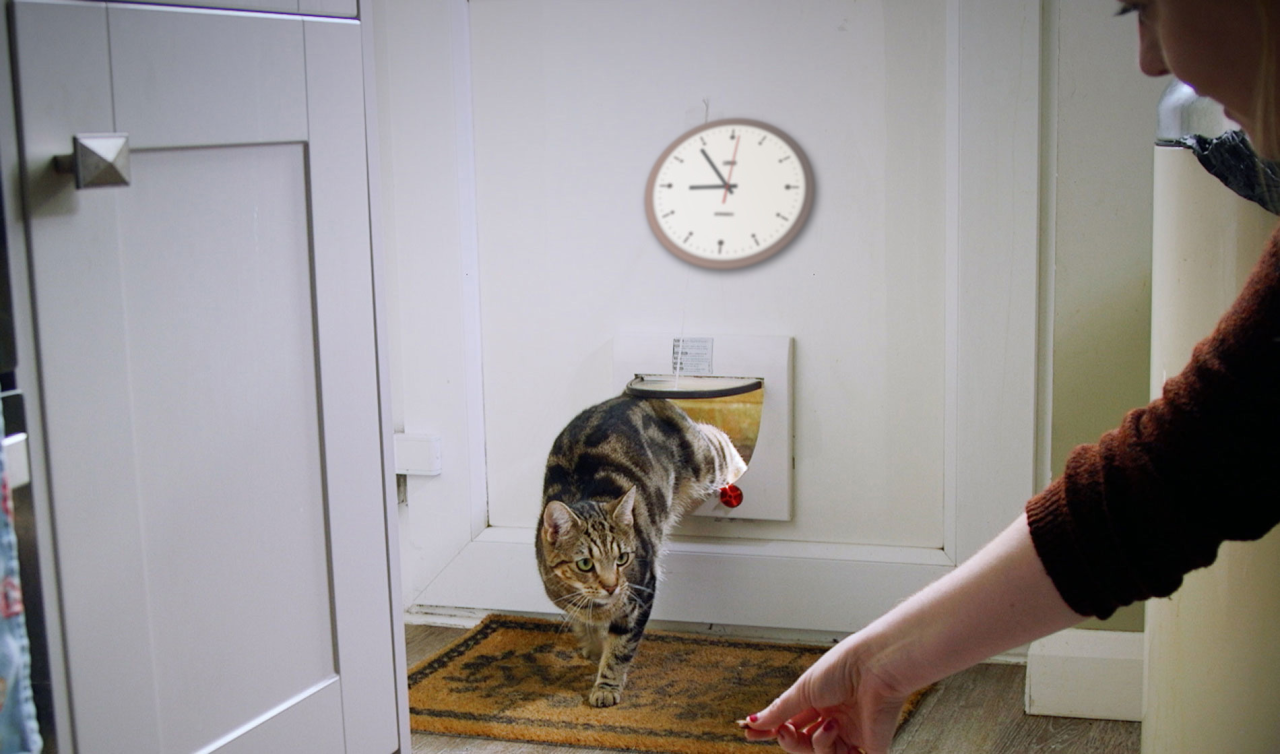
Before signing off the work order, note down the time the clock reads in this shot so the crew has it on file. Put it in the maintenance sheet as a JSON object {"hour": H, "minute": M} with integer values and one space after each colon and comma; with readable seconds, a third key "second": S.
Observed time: {"hour": 8, "minute": 54, "second": 1}
